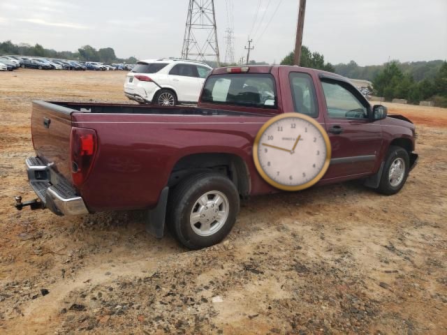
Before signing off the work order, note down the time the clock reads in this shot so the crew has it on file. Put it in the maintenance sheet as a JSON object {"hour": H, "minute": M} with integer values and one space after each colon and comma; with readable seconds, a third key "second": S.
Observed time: {"hour": 12, "minute": 47}
